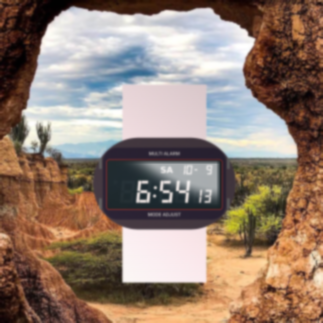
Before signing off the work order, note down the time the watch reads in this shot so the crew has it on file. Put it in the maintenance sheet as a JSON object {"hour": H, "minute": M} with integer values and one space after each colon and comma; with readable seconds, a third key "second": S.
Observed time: {"hour": 6, "minute": 54, "second": 13}
